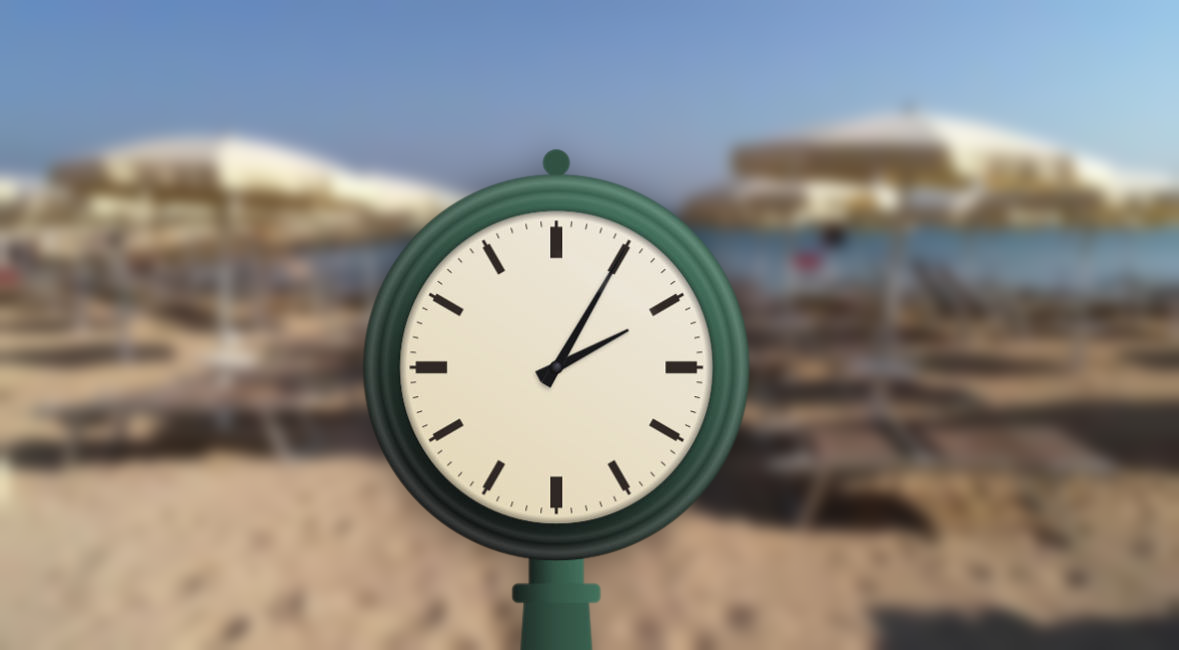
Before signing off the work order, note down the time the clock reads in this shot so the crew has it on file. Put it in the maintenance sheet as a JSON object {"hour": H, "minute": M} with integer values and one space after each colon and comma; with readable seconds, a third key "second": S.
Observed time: {"hour": 2, "minute": 5}
